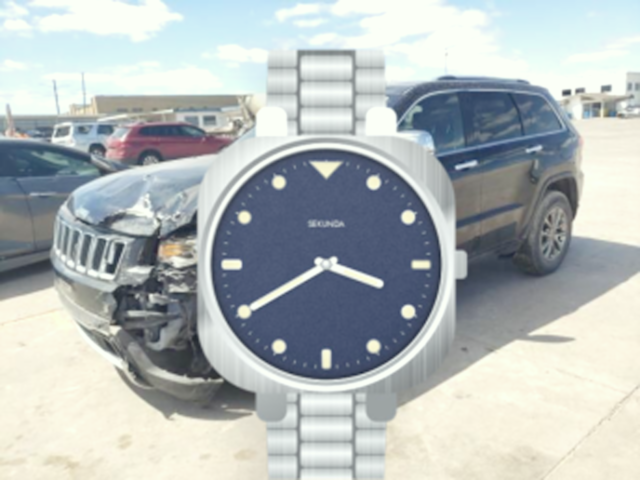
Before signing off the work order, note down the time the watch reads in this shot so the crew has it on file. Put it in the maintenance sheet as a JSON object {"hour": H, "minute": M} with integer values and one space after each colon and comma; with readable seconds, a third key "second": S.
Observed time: {"hour": 3, "minute": 40}
